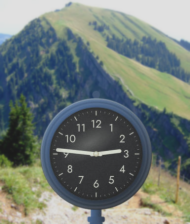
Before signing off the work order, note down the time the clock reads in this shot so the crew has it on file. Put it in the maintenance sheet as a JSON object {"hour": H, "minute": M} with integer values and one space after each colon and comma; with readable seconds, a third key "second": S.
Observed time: {"hour": 2, "minute": 46}
